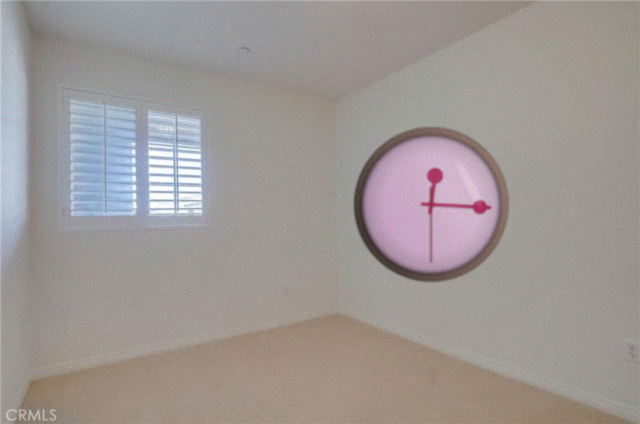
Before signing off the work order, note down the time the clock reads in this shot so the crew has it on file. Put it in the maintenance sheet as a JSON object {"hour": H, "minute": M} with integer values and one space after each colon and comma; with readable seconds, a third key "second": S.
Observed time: {"hour": 12, "minute": 15, "second": 30}
